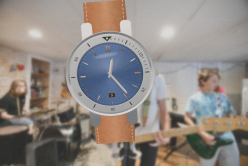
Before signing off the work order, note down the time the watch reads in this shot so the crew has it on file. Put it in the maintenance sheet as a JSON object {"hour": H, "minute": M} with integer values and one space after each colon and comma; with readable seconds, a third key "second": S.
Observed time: {"hour": 12, "minute": 24}
